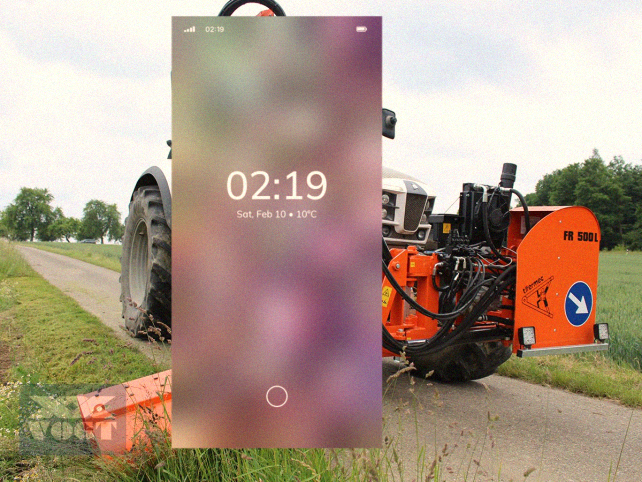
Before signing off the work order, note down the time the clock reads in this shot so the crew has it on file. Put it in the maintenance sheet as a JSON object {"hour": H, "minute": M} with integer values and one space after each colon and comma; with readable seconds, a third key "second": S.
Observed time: {"hour": 2, "minute": 19}
